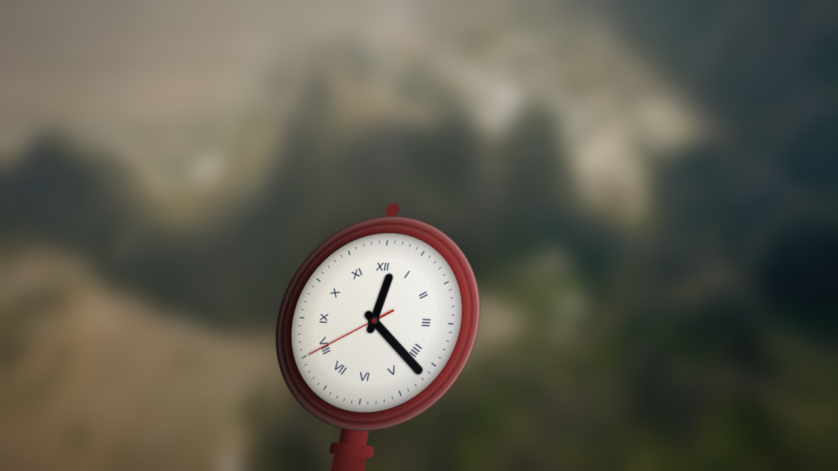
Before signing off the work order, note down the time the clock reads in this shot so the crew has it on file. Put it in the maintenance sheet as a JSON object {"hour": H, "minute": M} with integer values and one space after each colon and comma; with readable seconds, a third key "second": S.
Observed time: {"hour": 12, "minute": 21, "second": 40}
